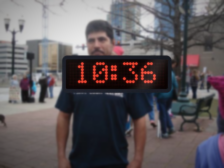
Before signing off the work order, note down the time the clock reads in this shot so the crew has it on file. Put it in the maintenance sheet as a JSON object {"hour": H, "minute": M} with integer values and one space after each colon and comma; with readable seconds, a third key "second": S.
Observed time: {"hour": 10, "minute": 36}
